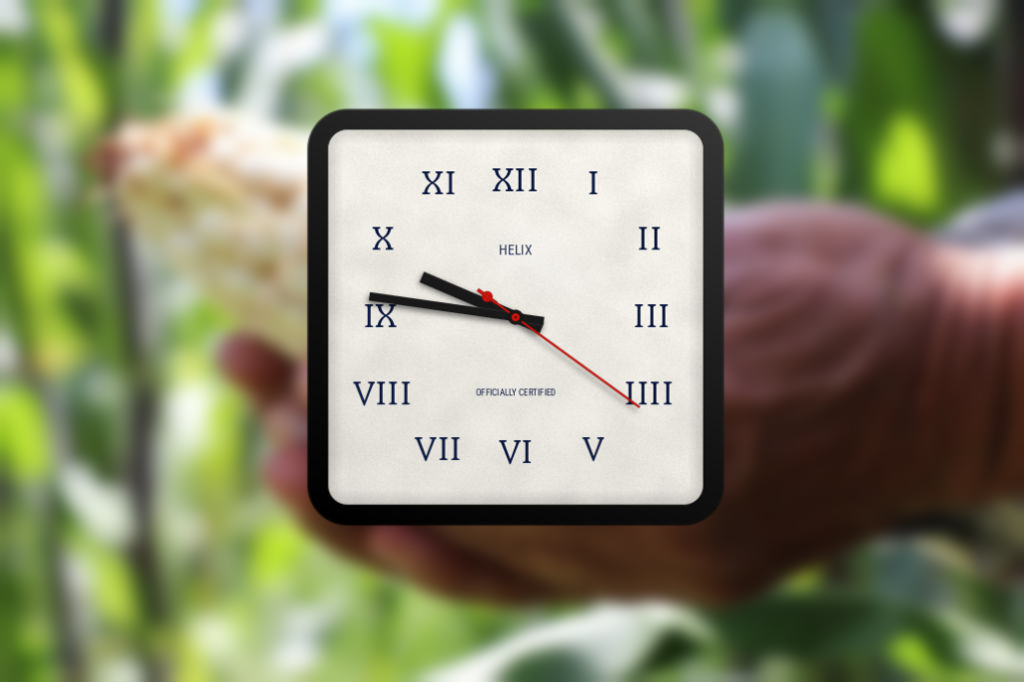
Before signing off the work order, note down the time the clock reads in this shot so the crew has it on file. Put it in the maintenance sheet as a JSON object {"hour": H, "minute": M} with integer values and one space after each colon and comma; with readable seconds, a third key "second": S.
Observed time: {"hour": 9, "minute": 46, "second": 21}
